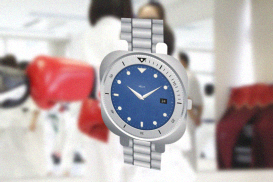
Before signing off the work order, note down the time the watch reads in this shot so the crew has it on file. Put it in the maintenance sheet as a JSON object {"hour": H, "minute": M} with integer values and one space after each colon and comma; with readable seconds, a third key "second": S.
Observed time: {"hour": 10, "minute": 9}
